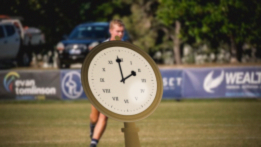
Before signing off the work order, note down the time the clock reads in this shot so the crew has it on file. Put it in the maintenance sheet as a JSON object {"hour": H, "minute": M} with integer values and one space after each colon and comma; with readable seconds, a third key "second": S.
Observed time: {"hour": 1, "minute": 59}
